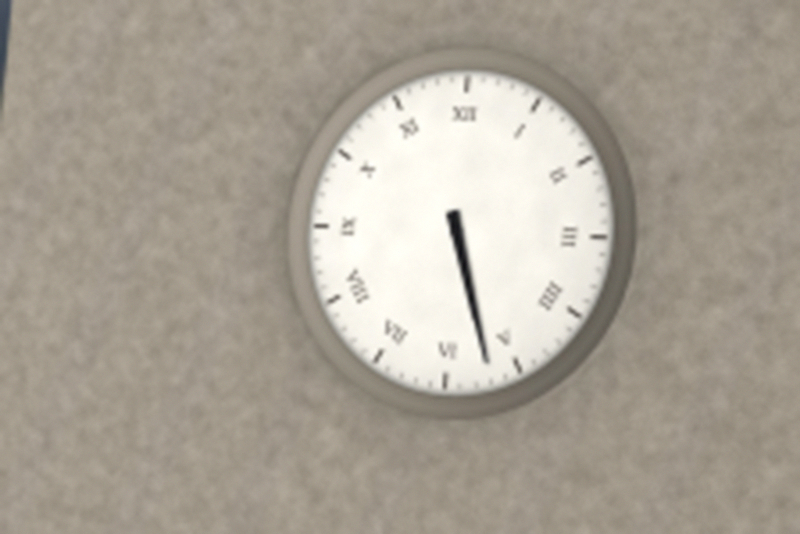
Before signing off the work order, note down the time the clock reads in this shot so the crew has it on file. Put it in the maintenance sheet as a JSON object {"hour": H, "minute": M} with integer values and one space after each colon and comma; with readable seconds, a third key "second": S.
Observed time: {"hour": 5, "minute": 27}
